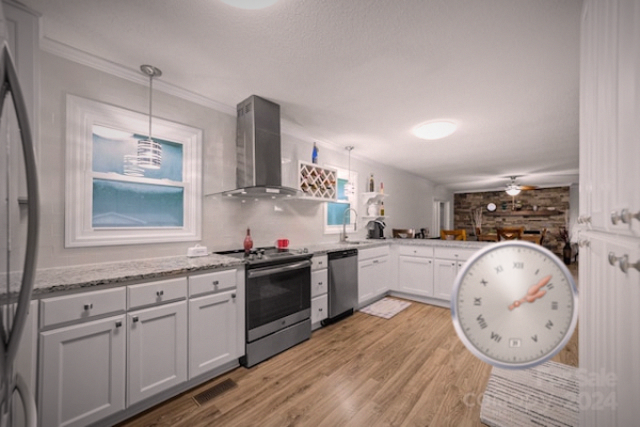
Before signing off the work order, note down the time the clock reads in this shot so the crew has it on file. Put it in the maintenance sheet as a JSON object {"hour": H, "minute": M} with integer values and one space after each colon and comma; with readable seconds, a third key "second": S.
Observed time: {"hour": 2, "minute": 8}
